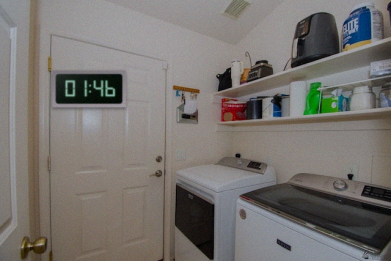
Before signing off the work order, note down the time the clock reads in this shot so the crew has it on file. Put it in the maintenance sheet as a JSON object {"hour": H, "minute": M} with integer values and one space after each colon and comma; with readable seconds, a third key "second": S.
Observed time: {"hour": 1, "minute": 46}
